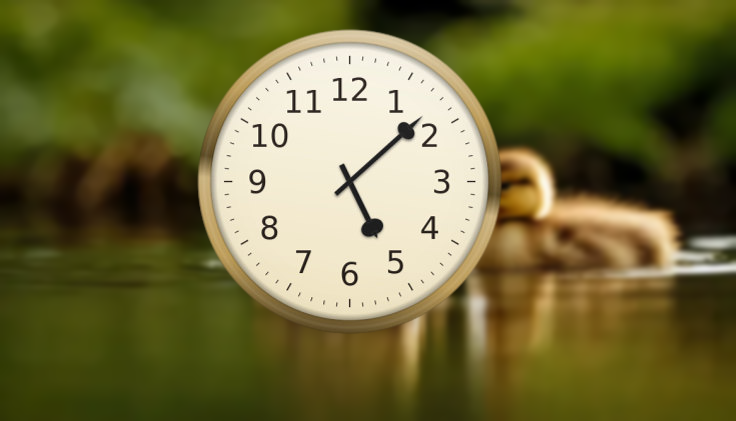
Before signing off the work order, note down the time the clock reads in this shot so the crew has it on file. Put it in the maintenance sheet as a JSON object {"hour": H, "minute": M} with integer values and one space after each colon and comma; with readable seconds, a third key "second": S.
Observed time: {"hour": 5, "minute": 8}
